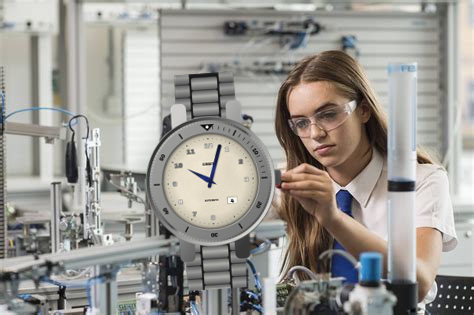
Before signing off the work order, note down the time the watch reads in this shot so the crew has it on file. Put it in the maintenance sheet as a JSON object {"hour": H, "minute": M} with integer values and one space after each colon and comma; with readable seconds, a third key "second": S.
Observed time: {"hour": 10, "minute": 3}
